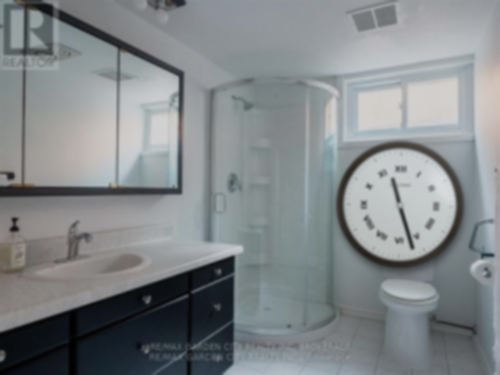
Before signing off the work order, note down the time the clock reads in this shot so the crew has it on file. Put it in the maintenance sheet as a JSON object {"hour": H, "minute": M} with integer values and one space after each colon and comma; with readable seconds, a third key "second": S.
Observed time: {"hour": 11, "minute": 27}
